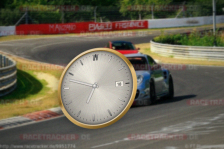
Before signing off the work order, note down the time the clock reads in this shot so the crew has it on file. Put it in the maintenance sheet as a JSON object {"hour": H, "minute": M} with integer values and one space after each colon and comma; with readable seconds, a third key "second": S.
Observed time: {"hour": 6, "minute": 48}
